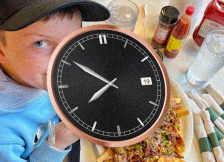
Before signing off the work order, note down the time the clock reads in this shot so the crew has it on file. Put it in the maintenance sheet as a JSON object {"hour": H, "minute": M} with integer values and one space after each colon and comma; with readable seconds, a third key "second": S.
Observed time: {"hour": 7, "minute": 51}
